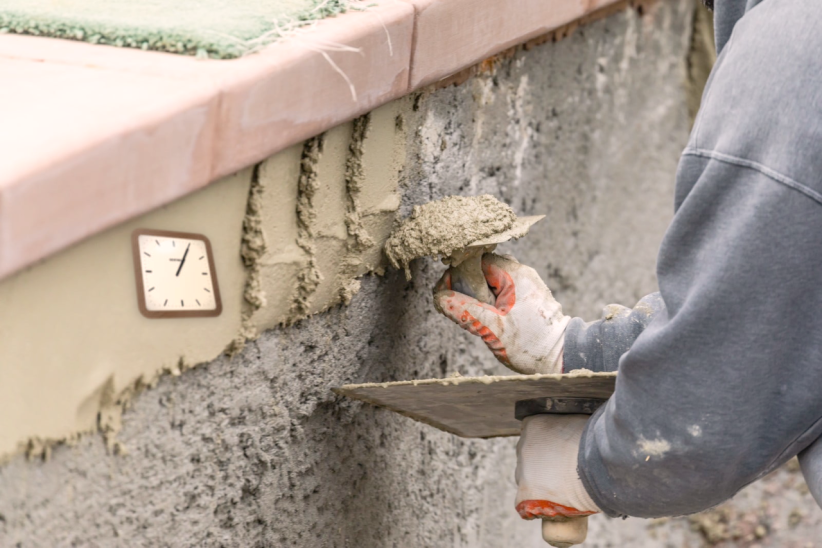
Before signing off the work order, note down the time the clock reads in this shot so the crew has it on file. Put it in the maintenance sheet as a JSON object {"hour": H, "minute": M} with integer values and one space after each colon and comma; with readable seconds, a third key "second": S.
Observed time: {"hour": 1, "minute": 5}
